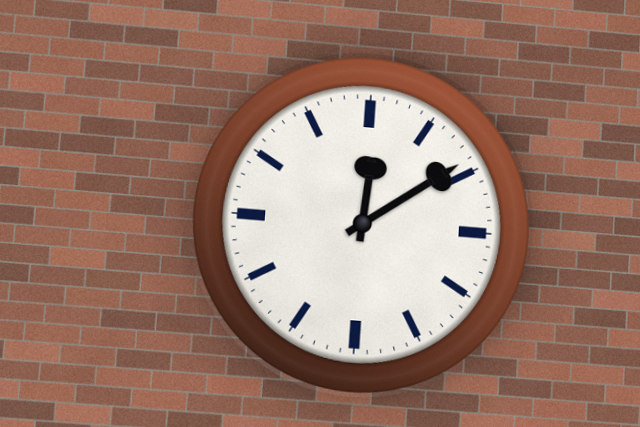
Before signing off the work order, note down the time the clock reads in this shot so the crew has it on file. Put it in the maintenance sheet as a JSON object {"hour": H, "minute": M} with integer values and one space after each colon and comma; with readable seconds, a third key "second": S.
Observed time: {"hour": 12, "minute": 9}
